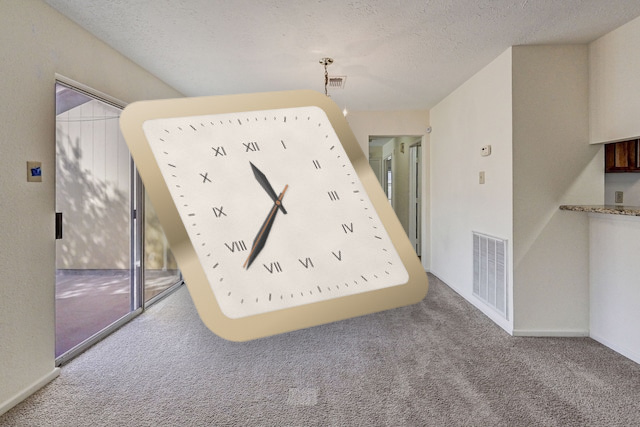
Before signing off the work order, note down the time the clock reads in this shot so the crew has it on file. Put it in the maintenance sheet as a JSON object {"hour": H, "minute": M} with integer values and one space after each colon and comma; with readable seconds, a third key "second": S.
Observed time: {"hour": 11, "minute": 37, "second": 38}
